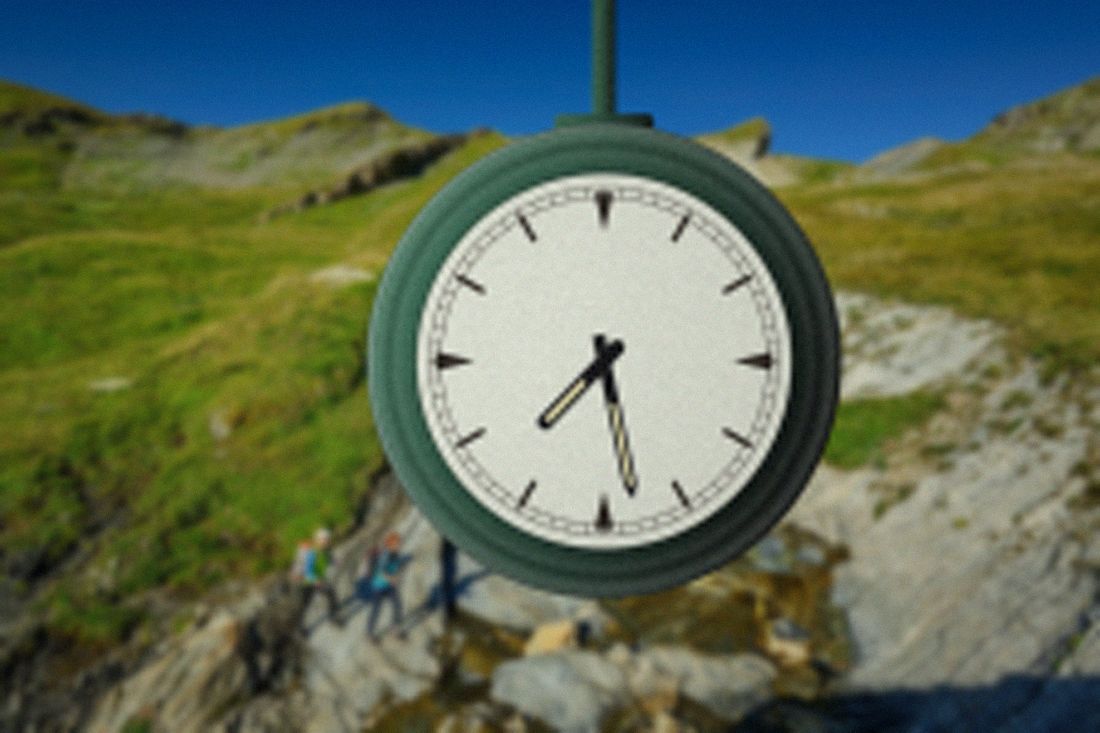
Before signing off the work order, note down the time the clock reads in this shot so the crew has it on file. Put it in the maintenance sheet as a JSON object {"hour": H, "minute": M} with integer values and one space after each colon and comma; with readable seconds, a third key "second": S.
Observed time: {"hour": 7, "minute": 28}
